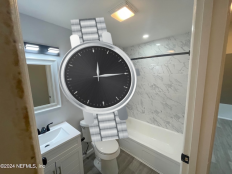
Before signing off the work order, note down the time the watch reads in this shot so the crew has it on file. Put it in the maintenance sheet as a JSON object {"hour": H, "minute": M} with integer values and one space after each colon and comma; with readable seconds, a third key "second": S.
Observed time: {"hour": 12, "minute": 15}
